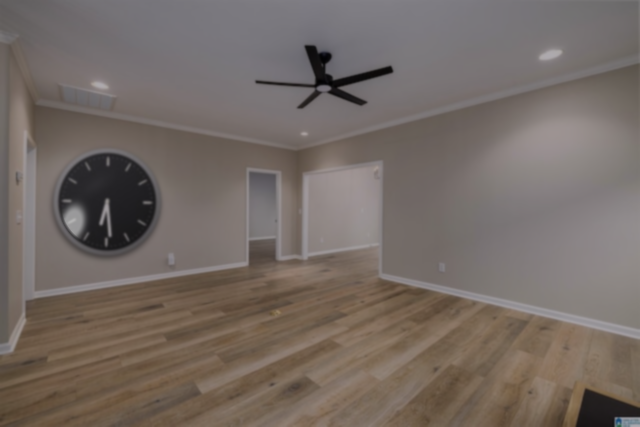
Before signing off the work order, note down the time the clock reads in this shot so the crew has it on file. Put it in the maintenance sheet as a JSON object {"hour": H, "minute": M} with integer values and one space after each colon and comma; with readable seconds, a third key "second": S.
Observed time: {"hour": 6, "minute": 29}
